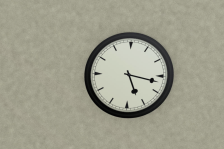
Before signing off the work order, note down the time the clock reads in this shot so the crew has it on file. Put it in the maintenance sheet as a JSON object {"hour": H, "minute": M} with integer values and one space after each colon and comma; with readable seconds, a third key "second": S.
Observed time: {"hour": 5, "minute": 17}
